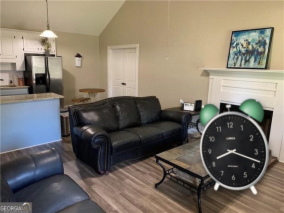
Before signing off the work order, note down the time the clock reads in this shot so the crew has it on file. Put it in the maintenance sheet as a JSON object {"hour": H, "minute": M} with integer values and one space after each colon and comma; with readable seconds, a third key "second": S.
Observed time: {"hour": 8, "minute": 18}
